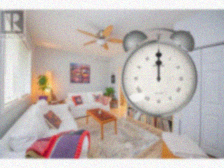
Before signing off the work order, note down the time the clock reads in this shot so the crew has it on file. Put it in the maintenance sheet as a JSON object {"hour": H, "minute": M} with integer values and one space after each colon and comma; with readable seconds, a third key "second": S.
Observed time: {"hour": 12, "minute": 0}
